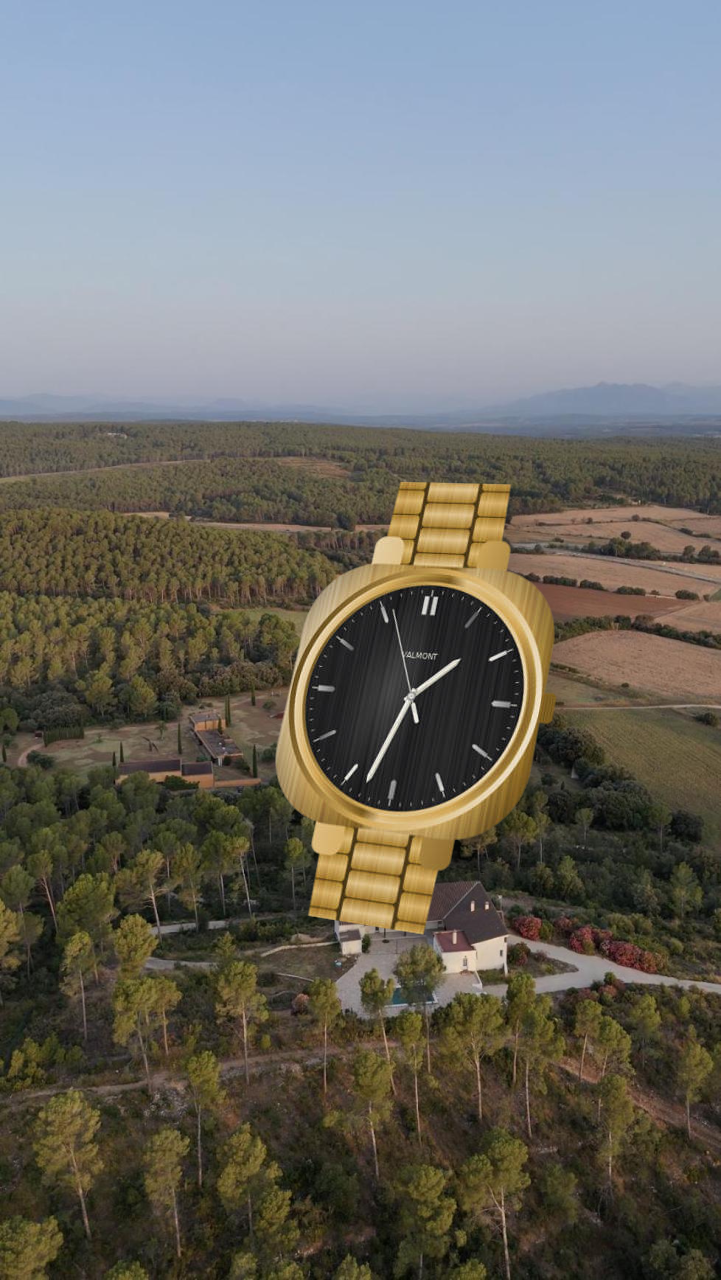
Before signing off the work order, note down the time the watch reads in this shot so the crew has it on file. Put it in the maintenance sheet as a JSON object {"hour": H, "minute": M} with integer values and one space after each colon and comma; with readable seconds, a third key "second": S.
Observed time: {"hour": 1, "minute": 32, "second": 56}
